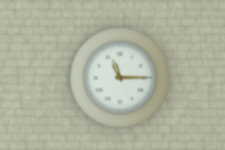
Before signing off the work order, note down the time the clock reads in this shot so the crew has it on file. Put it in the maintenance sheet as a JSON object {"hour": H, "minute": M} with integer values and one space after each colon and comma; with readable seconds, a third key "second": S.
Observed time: {"hour": 11, "minute": 15}
